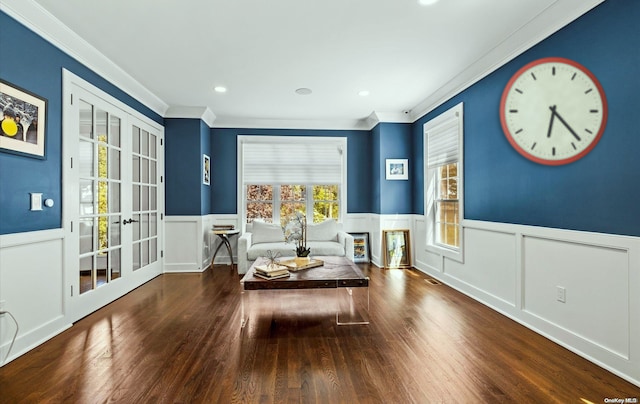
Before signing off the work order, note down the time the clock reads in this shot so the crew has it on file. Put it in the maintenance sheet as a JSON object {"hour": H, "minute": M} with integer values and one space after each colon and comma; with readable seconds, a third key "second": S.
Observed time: {"hour": 6, "minute": 23}
